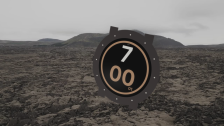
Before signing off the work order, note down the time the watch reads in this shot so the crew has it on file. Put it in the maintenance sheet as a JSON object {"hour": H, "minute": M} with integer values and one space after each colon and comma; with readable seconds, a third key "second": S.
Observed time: {"hour": 7, "minute": 0}
